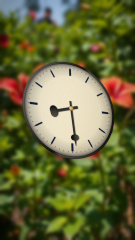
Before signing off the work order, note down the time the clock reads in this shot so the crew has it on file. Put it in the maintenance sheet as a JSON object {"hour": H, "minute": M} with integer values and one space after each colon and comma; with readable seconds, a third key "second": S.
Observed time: {"hour": 8, "minute": 29}
